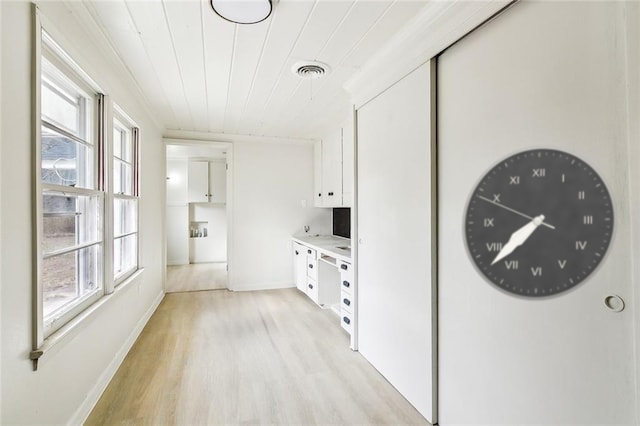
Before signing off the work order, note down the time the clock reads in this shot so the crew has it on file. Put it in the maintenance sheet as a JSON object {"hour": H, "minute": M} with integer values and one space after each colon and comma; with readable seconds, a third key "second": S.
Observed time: {"hour": 7, "minute": 37, "second": 49}
